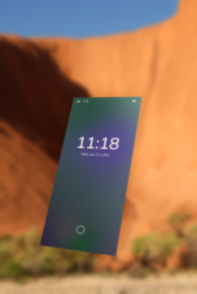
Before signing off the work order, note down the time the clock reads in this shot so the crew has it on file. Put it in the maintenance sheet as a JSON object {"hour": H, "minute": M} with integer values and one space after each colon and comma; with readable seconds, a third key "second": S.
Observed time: {"hour": 11, "minute": 18}
